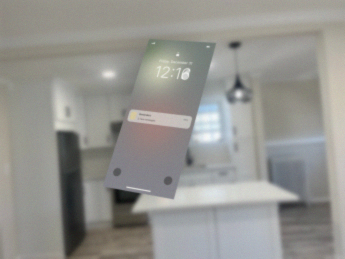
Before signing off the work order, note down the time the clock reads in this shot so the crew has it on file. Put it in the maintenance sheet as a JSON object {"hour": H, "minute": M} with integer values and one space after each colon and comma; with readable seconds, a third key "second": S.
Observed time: {"hour": 12, "minute": 16}
